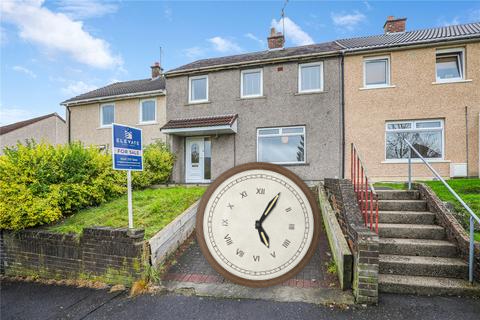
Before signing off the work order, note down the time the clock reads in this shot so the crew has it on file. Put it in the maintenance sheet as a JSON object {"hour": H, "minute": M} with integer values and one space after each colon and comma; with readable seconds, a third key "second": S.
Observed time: {"hour": 5, "minute": 5}
